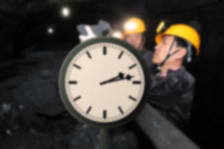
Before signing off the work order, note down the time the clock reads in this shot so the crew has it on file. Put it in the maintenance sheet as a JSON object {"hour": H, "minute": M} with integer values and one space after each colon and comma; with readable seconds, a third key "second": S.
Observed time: {"hour": 2, "minute": 13}
